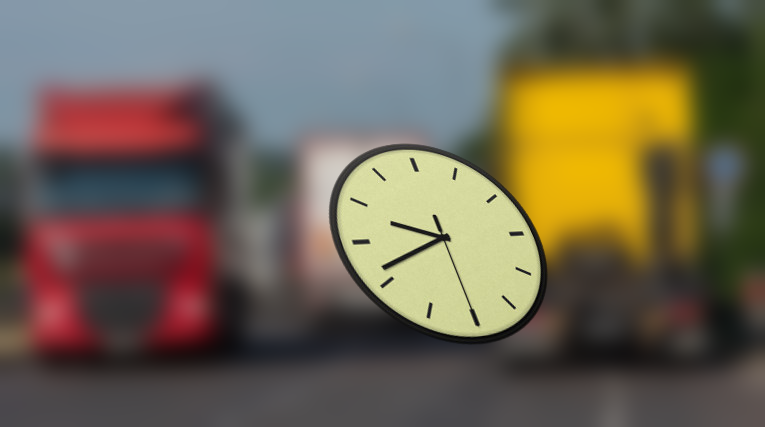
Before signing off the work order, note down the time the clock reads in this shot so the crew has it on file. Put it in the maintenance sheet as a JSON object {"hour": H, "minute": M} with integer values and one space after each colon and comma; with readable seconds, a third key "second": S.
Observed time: {"hour": 9, "minute": 41, "second": 30}
